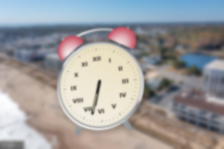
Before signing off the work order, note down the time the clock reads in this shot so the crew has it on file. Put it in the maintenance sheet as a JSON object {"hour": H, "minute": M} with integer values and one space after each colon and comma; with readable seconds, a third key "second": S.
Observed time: {"hour": 6, "minute": 33}
